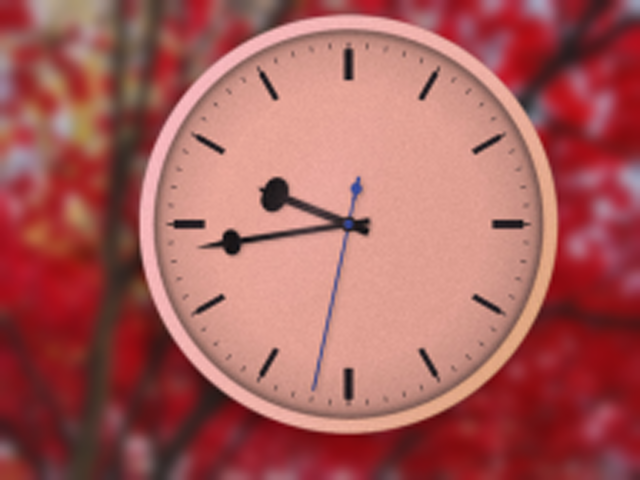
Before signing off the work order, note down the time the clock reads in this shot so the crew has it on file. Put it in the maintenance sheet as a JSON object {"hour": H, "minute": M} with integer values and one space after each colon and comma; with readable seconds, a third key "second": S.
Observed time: {"hour": 9, "minute": 43, "second": 32}
